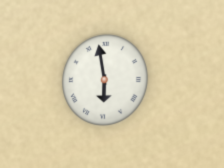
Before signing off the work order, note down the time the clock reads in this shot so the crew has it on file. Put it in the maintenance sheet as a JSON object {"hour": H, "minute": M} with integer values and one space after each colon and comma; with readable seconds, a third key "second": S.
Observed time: {"hour": 5, "minute": 58}
